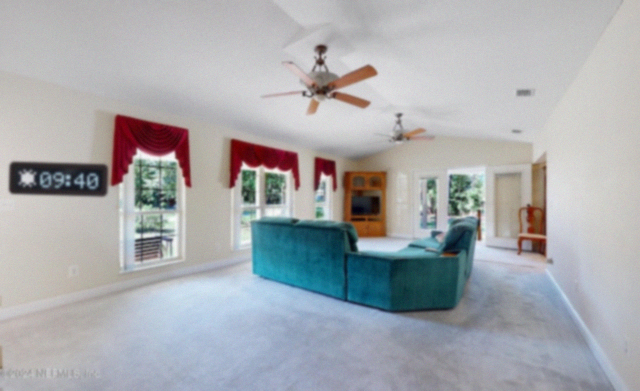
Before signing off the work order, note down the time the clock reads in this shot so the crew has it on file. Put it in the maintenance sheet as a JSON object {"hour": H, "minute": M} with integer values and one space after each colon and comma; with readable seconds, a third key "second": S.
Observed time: {"hour": 9, "minute": 40}
